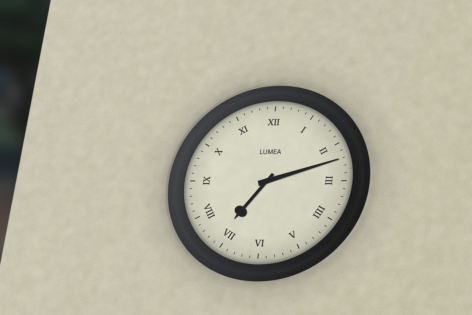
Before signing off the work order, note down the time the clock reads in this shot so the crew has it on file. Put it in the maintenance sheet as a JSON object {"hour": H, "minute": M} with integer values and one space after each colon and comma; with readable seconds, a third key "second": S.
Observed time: {"hour": 7, "minute": 12}
